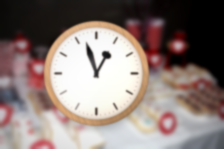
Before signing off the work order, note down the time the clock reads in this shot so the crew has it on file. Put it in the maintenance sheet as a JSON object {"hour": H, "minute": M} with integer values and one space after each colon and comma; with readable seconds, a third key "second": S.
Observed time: {"hour": 12, "minute": 57}
